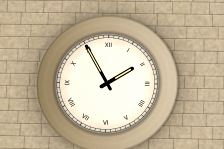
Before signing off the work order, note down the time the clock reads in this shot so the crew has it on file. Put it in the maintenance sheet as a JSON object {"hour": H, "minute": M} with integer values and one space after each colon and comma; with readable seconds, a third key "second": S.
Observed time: {"hour": 1, "minute": 55}
